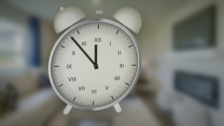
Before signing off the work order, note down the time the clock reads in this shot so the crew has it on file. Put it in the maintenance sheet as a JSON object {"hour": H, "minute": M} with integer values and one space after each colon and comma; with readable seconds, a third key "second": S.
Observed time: {"hour": 11, "minute": 53}
